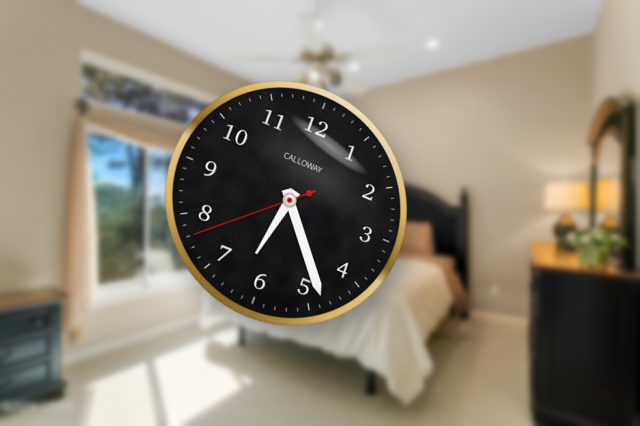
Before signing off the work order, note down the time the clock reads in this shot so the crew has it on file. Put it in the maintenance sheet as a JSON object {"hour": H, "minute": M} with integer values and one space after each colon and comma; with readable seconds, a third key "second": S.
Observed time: {"hour": 6, "minute": 23, "second": 38}
